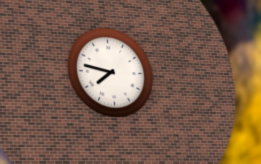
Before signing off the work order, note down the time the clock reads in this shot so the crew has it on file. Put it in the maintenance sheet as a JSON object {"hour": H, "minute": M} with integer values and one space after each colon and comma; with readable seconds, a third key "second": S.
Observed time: {"hour": 7, "minute": 47}
